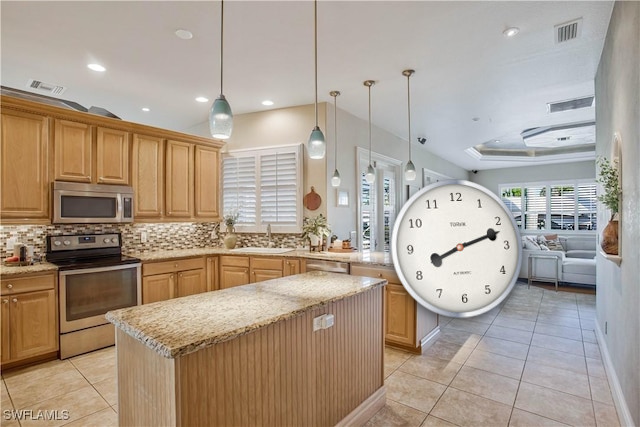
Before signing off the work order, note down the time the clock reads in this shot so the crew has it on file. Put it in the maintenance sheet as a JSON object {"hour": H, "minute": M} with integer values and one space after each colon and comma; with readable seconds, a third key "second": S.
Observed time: {"hour": 8, "minute": 12}
